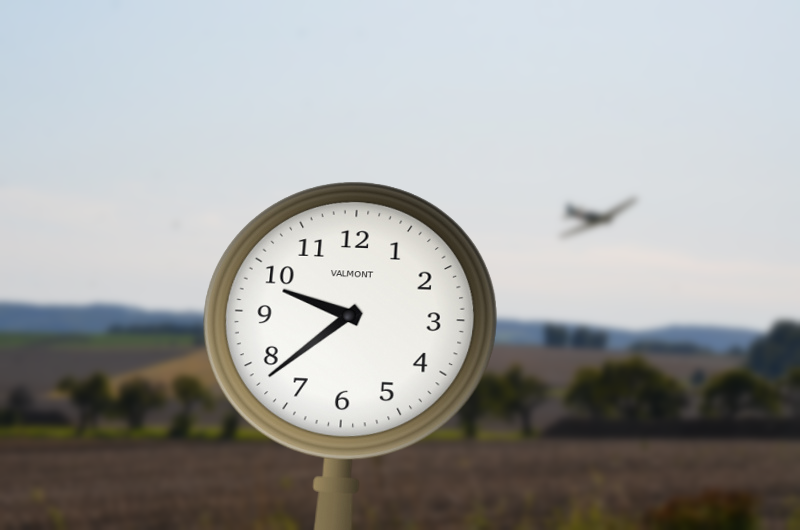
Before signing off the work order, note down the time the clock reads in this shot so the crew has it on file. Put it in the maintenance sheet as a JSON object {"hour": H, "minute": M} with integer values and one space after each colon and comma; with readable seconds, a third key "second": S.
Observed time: {"hour": 9, "minute": 38}
